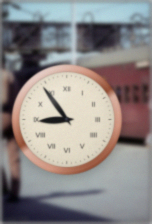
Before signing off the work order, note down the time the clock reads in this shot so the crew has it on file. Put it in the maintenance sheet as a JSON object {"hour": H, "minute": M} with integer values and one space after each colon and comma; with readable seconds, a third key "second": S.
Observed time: {"hour": 8, "minute": 54}
